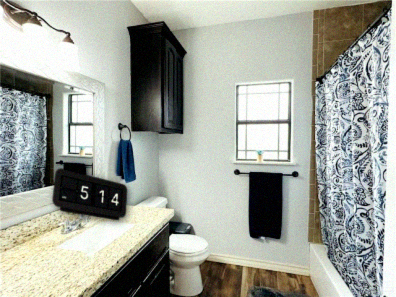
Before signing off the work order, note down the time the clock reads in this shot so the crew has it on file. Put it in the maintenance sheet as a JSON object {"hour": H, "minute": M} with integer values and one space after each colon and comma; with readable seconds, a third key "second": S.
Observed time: {"hour": 5, "minute": 14}
